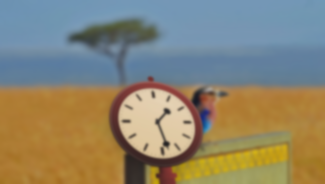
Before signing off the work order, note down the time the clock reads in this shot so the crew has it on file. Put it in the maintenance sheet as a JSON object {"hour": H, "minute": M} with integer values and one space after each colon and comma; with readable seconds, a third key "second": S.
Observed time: {"hour": 1, "minute": 28}
